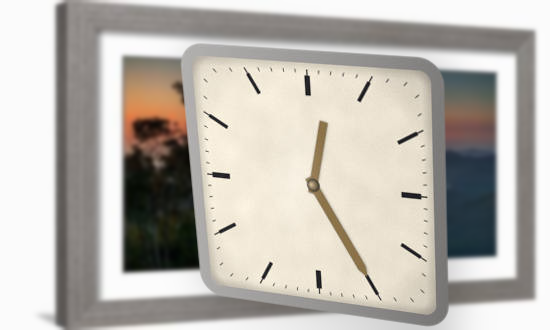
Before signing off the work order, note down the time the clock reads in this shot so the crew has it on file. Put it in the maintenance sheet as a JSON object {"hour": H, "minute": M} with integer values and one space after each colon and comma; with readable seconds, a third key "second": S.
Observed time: {"hour": 12, "minute": 25}
